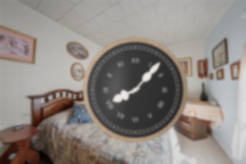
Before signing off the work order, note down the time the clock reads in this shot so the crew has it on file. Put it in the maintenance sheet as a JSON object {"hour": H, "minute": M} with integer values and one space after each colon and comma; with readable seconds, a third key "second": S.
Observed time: {"hour": 8, "minute": 7}
